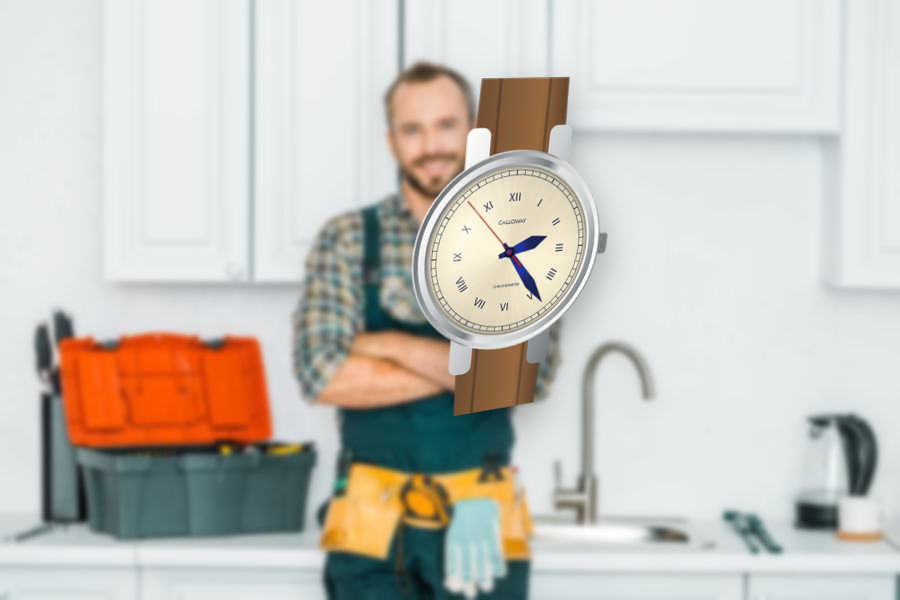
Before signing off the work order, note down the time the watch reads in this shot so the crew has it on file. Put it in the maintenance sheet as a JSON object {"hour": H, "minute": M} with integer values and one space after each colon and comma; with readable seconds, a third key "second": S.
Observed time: {"hour": 2, "minute": 23, "second": 53}
